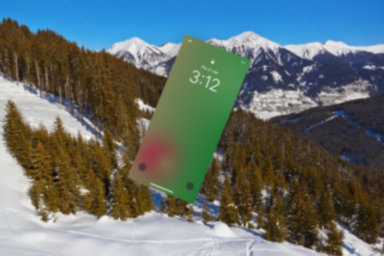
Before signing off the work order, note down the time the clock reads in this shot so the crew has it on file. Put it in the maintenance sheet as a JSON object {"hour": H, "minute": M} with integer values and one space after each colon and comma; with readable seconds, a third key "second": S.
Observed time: {"hour": 3, "minute": 12}
